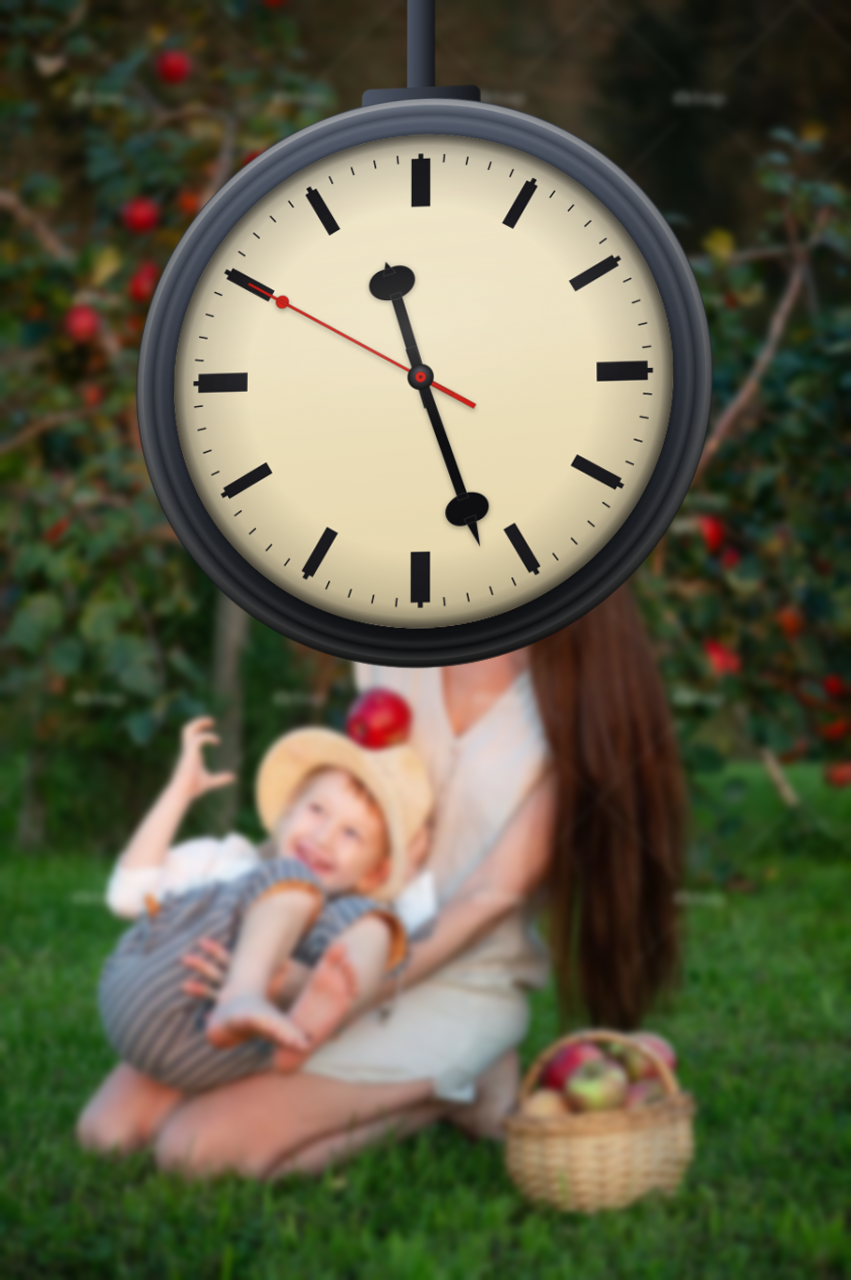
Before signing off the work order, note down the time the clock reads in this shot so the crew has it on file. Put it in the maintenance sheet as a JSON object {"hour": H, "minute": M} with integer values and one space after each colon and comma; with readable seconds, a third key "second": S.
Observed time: {"hour": 11, "minute": 26, "second": 50}
